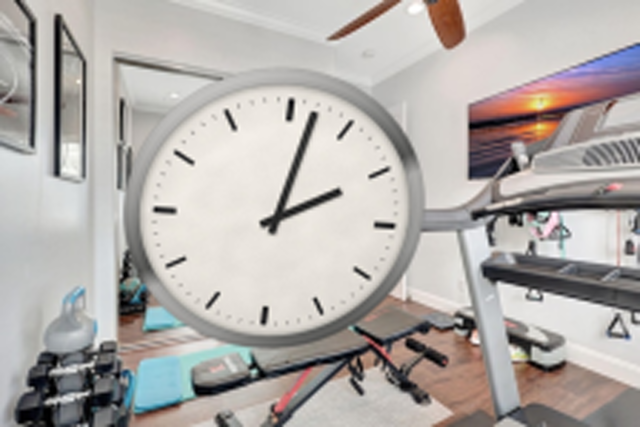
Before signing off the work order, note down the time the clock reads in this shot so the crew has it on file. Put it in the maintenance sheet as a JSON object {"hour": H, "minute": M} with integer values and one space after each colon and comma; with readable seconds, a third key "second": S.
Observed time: {"hour": 2, "minute": 2}
